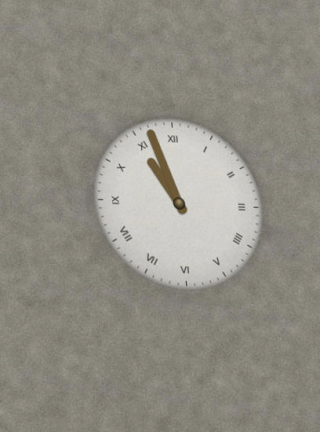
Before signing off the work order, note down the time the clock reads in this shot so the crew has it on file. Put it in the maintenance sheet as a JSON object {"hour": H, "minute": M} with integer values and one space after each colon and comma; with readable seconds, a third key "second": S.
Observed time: {"hour": 10, "minute": 57}
